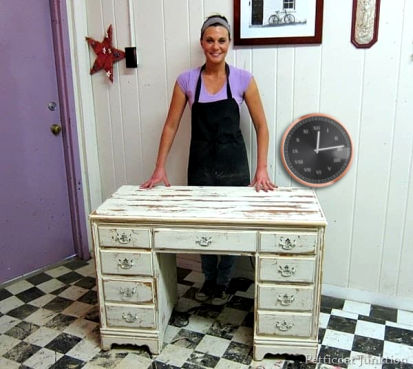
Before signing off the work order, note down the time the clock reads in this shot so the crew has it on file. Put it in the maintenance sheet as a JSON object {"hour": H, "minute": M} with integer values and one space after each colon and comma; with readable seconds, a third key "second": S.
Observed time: {"hour": 12, "minute": 14}
